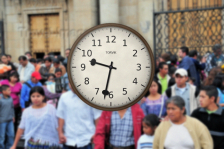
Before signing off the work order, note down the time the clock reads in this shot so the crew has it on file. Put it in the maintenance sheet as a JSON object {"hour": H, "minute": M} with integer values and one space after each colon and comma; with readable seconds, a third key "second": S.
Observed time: {"hour": 9, "minute": 32}
